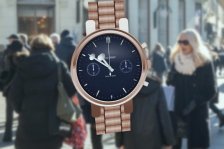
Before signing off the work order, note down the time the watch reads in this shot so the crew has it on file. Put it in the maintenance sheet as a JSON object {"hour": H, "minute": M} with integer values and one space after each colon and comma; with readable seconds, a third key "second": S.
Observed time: {"hour": 10, "minute": 51}
